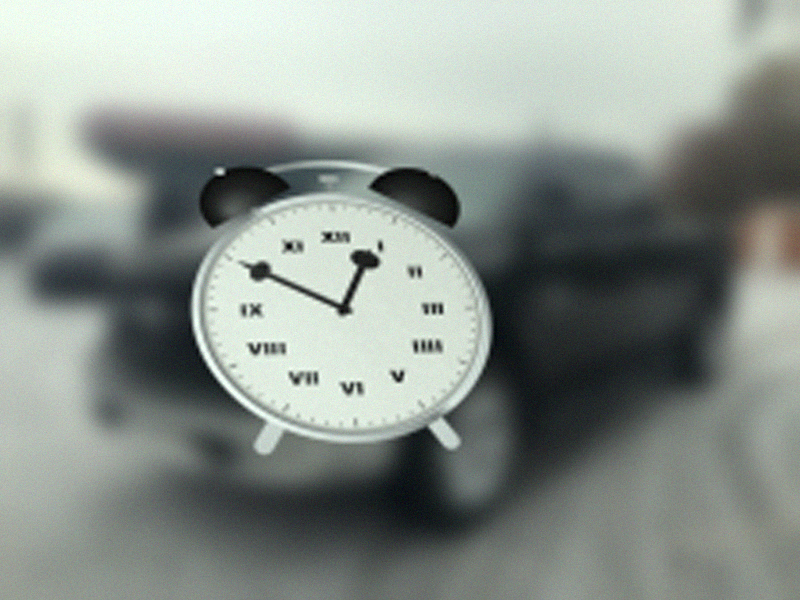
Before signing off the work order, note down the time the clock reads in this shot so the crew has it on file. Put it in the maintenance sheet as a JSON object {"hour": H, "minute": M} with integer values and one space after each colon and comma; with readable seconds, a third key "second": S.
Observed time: {"hour": 12, "minute": 50}
